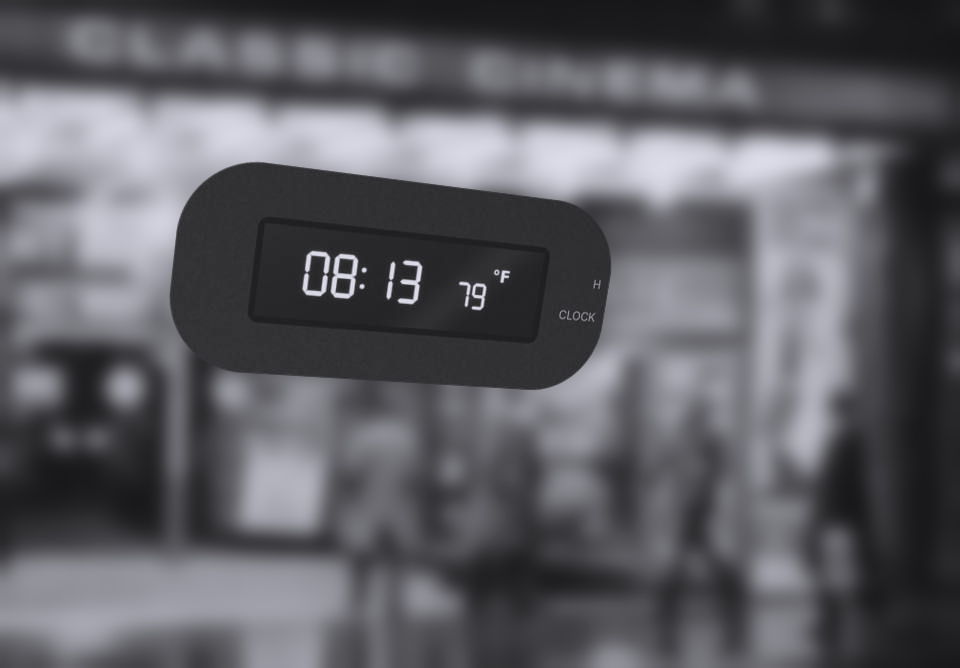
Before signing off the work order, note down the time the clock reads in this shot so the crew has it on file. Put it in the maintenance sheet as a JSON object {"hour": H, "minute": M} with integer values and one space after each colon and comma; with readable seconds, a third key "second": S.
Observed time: {"hour": 8, "minute": 13}
